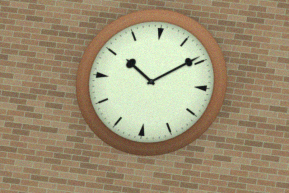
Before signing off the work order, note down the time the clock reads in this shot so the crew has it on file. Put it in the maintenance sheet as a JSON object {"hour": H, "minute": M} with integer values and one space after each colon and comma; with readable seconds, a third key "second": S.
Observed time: {"hour": 10, "minute": 9}
